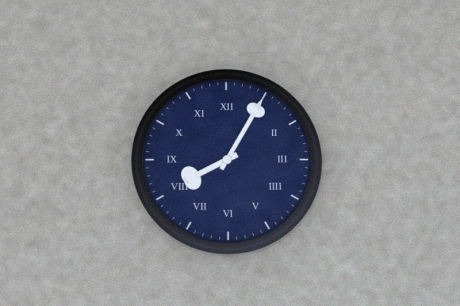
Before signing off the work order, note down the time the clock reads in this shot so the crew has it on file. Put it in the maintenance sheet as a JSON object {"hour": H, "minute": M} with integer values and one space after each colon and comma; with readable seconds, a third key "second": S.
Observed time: {"hour": 8, "minute": 5}
